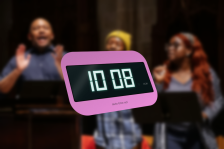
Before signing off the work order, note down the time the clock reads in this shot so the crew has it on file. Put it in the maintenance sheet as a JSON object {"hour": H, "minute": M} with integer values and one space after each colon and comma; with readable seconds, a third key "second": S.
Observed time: {"hour": 10, "minute": 8}
